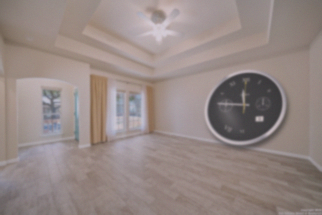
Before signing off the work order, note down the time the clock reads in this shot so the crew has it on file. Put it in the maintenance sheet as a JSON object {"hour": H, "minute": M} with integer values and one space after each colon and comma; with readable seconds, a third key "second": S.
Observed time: {"hour": 11, "minute": 46}
